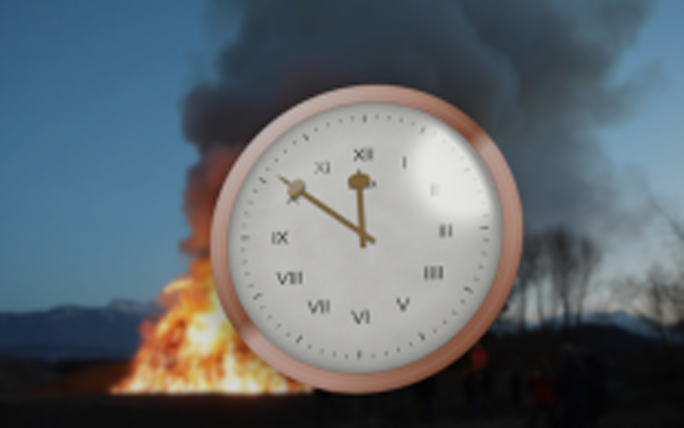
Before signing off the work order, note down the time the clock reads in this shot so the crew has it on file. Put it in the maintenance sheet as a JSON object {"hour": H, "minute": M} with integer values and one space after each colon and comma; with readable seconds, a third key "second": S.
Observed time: {"hour": 11, "minute": 51}
